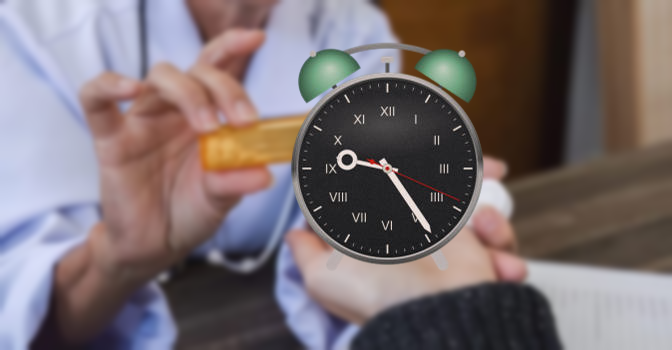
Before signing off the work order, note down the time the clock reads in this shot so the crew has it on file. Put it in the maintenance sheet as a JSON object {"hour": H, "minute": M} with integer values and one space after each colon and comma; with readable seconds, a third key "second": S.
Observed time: {"hour": 9, "minute": 24, "second": 19}
